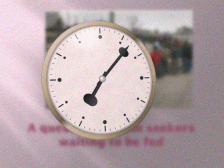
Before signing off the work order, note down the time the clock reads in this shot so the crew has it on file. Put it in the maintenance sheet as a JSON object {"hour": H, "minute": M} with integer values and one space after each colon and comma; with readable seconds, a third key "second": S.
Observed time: {"hour": 7, "minute": 7}
